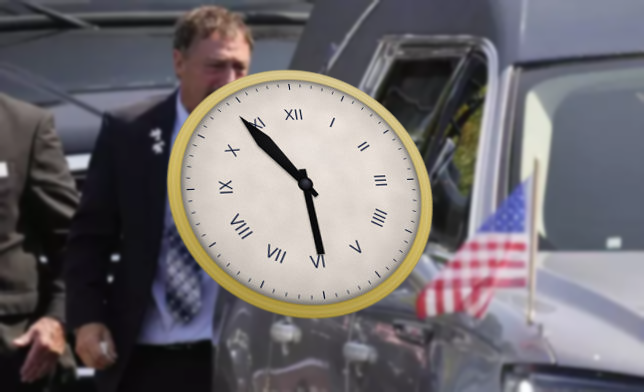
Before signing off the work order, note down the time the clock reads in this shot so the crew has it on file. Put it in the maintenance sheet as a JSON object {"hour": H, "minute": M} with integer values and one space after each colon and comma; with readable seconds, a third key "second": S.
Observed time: {"hour": 5, "minute": 54}
